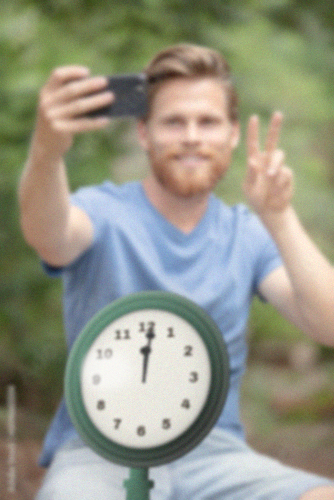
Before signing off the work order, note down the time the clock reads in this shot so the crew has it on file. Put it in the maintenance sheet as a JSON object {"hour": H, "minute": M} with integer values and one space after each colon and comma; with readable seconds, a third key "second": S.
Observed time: {"hour": 12, "minute": 1}
